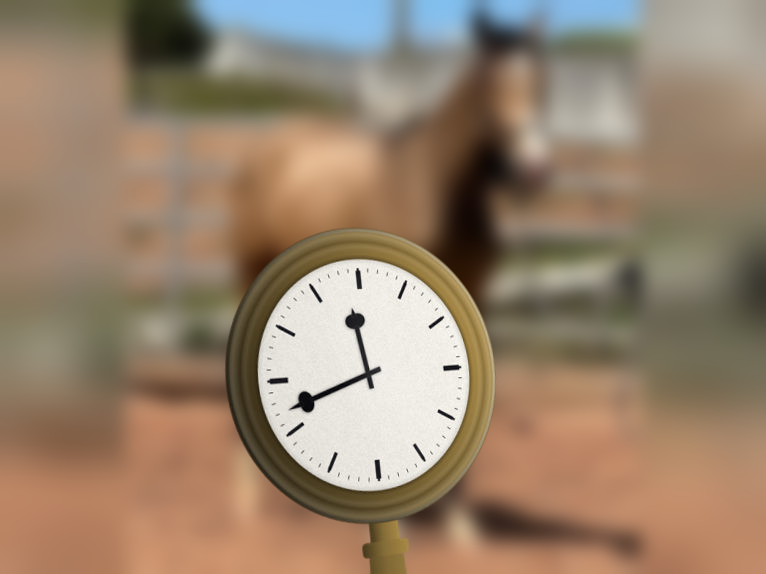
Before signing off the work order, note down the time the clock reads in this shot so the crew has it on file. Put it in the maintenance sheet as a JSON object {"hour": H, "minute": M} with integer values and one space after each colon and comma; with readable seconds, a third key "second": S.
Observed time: {"hour": 11, "minute": 42}
